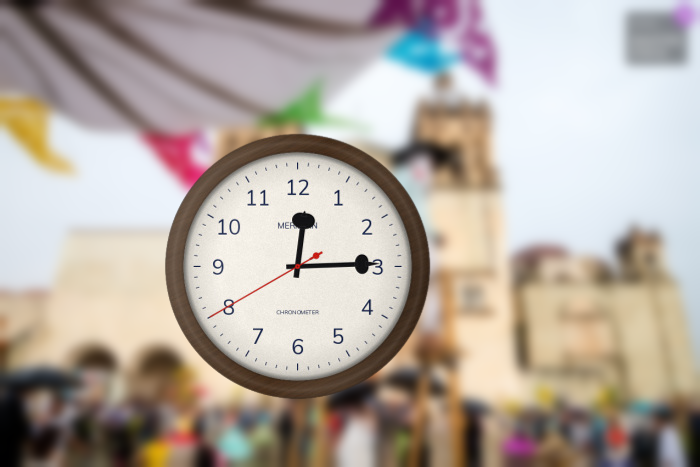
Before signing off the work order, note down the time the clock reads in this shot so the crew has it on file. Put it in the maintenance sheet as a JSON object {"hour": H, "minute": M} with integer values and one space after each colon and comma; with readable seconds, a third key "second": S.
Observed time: {"hour": 12, "minute": 14, "second": 40}
